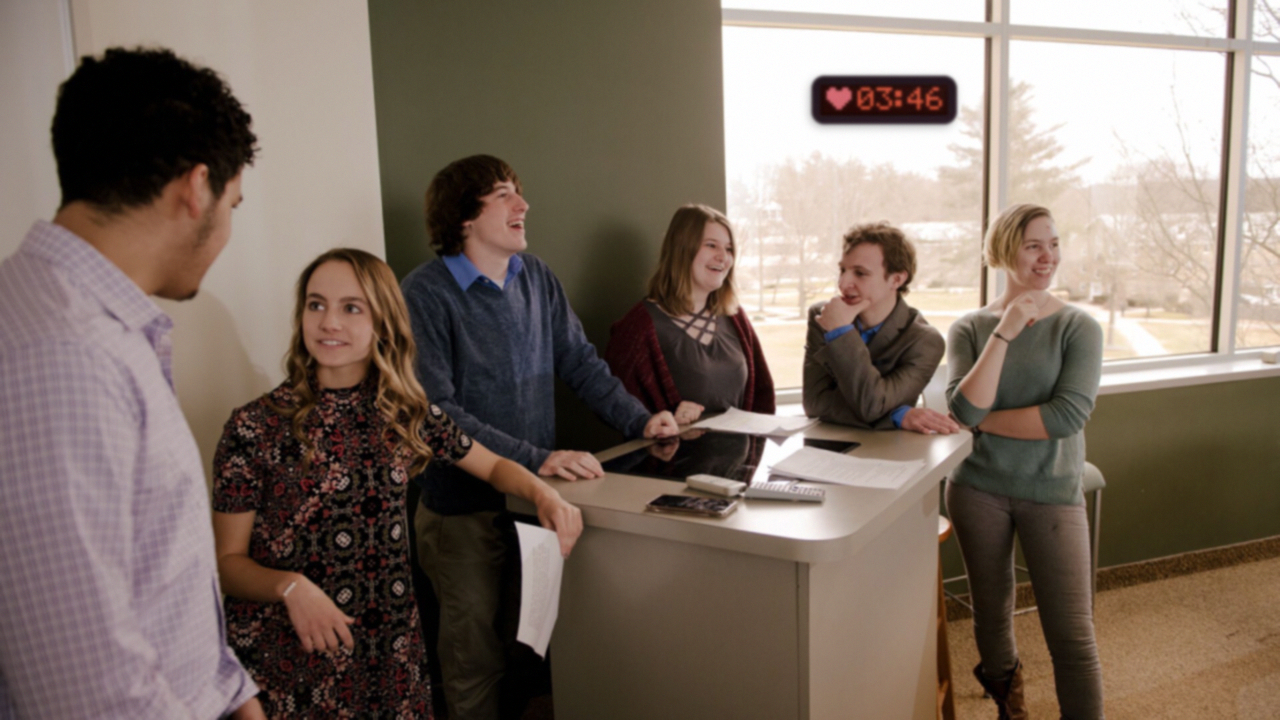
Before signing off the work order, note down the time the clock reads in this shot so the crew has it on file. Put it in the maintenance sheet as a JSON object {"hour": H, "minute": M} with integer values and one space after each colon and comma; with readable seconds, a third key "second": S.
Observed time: {"hour": 3, "minute": 46}
